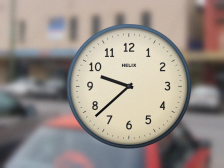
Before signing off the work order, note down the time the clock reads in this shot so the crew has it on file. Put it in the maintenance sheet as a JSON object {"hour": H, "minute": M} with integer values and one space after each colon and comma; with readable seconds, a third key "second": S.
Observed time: {"hour": 9, "minute": 38}
